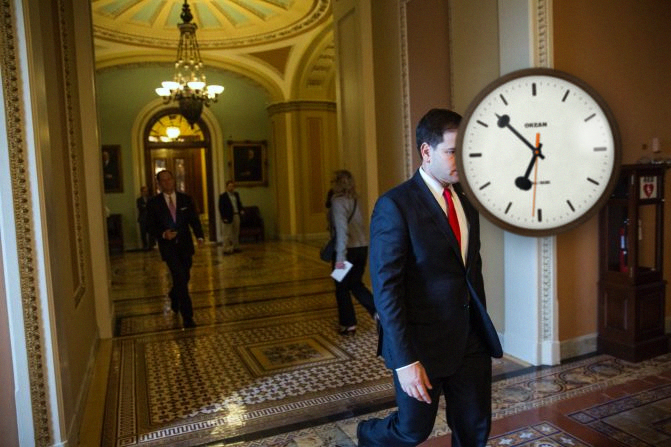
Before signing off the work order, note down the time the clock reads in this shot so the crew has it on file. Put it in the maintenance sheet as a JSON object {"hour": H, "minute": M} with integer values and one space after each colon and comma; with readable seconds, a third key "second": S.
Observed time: {"hour": 6, "minute": 52, "second": 31}
